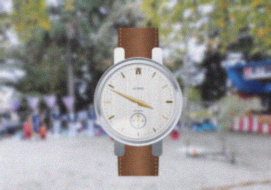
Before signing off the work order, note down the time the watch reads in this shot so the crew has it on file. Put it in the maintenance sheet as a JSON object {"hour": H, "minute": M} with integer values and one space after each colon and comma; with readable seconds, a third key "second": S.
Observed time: {"hour": 3, "minute": 49}
